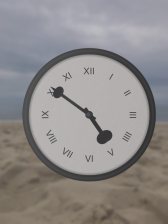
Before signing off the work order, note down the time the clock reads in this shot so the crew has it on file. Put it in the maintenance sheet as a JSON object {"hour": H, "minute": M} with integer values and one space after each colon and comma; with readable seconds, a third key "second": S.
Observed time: {"hour": 4, "minute": 51}
